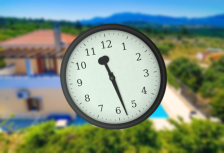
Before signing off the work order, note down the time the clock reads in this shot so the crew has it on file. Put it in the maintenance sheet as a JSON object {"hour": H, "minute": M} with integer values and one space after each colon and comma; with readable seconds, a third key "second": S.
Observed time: {"hour": 11, "minute": 28}
